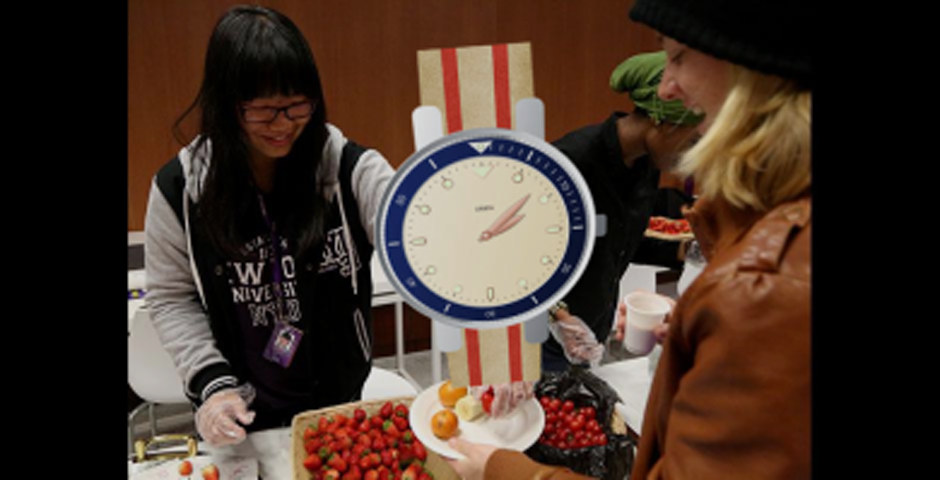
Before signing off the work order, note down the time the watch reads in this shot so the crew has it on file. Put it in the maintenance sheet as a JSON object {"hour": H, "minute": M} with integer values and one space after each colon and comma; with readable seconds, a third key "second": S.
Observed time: {"hour": 2, "minute": 8}
